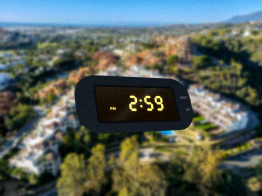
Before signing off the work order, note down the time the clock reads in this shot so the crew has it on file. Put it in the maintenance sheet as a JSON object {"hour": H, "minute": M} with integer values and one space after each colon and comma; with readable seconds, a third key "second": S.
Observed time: {"hour": 2, "minute": 59}
